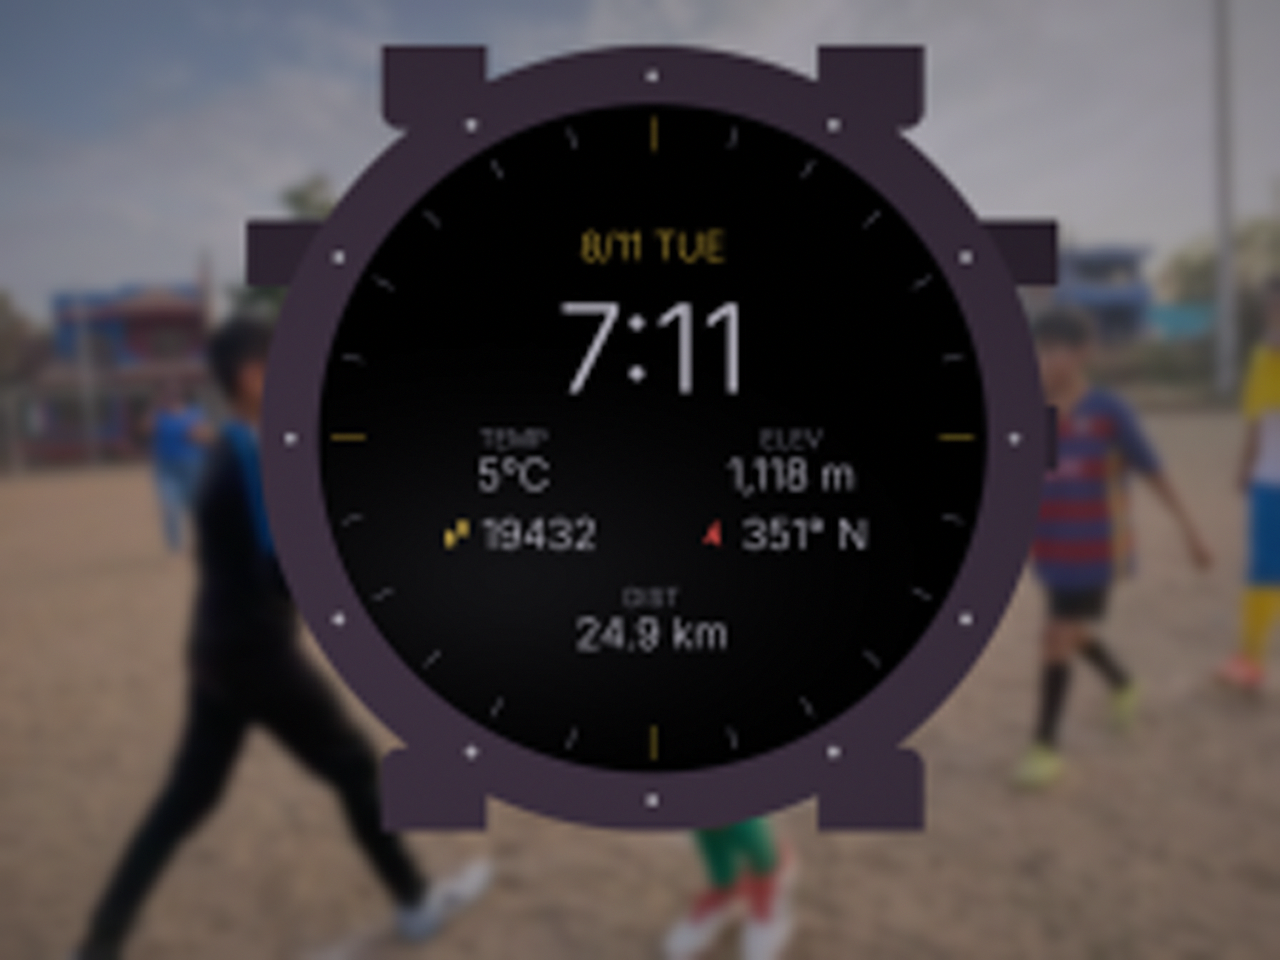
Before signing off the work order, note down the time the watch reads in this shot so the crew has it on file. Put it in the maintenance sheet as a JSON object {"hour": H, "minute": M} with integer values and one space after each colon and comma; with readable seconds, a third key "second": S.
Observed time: {"hour": 7, "minute": 11}
